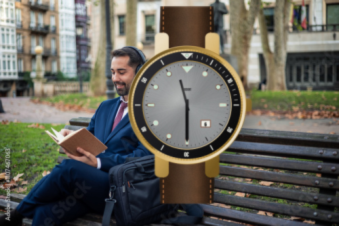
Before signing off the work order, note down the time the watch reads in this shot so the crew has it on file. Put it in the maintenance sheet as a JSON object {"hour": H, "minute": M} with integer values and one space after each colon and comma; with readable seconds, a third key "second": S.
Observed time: {"hour": 11, "minute": 30}
